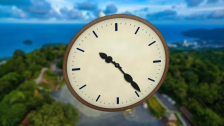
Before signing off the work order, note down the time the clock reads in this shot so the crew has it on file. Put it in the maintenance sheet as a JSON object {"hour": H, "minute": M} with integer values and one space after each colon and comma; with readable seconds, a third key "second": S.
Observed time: {"hour": 10, "minute": 24}
